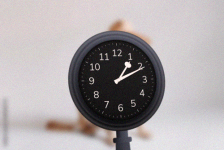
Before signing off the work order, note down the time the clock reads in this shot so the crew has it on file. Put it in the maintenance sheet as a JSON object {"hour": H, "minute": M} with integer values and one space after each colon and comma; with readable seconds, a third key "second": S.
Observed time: {"hour": 1, "minute": 11}
